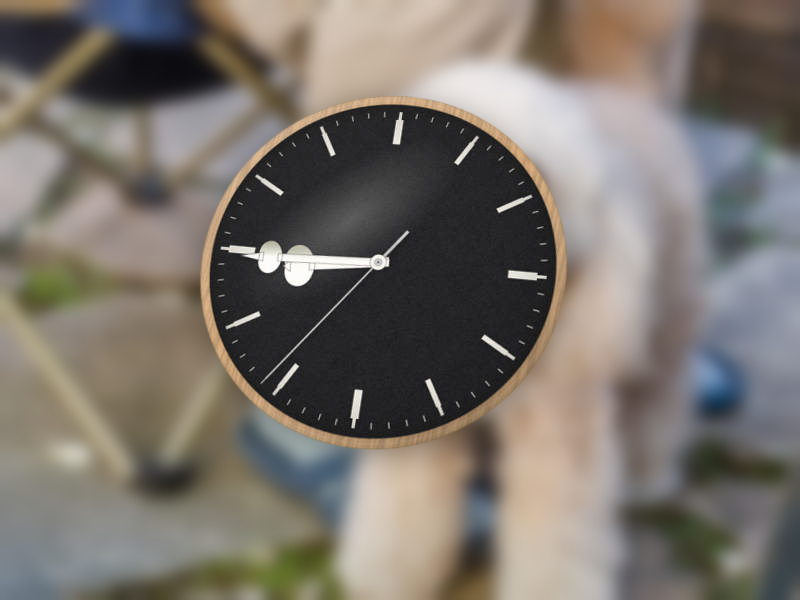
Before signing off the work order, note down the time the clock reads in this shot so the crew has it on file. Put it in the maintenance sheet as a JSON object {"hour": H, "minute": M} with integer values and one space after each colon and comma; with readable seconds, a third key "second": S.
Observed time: {"hour": 8, "minute": 44, "second": 36}
